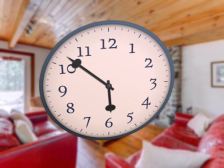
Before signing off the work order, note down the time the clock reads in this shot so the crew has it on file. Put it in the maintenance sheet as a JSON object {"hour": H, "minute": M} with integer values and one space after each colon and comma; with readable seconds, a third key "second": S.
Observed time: {"hour": 5, "minute": 52}
